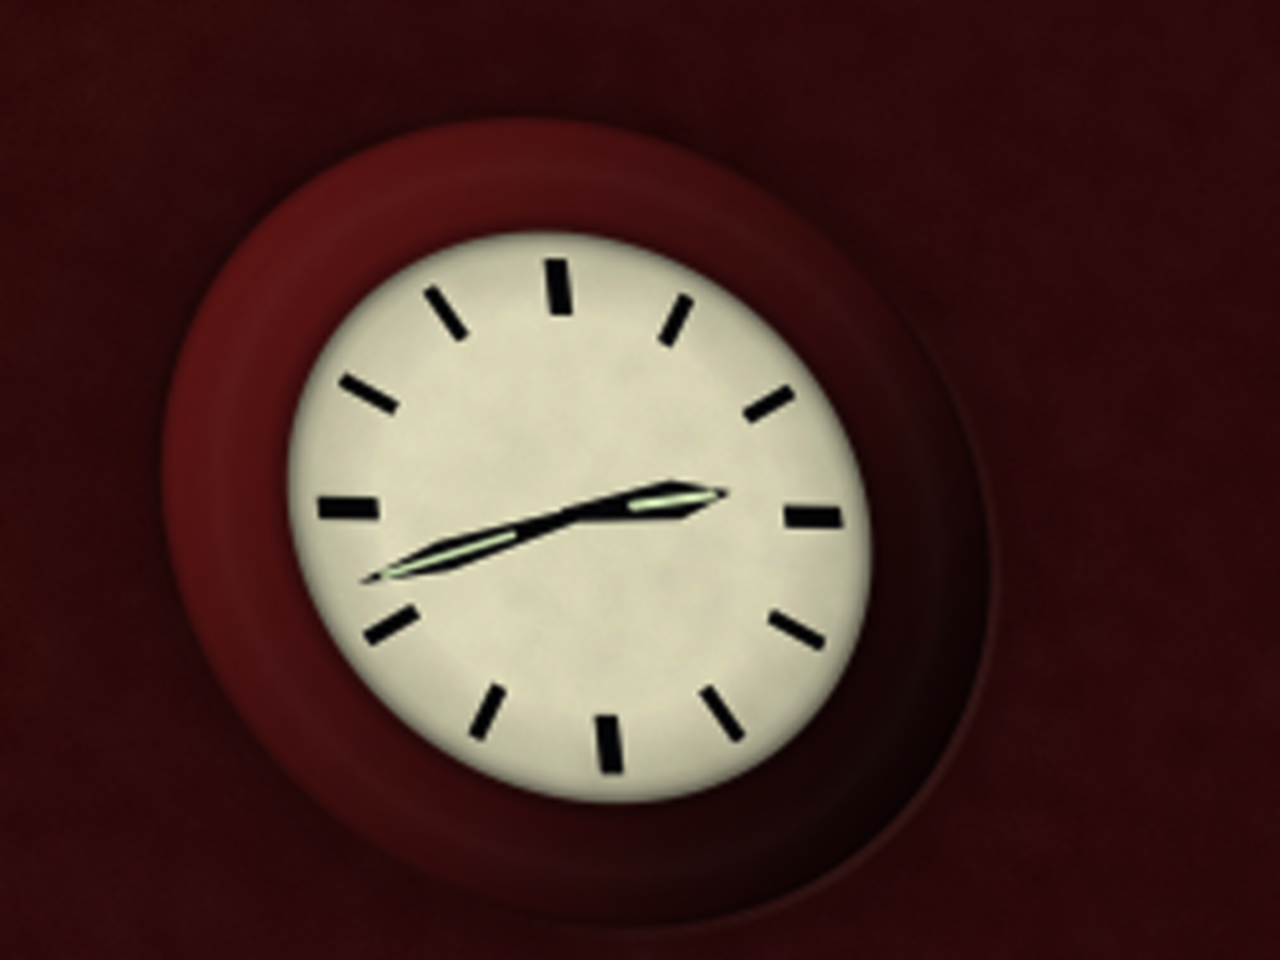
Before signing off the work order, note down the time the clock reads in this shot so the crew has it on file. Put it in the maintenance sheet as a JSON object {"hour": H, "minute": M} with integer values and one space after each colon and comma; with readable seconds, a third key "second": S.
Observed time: {"hour": 2, "minute": 42}
